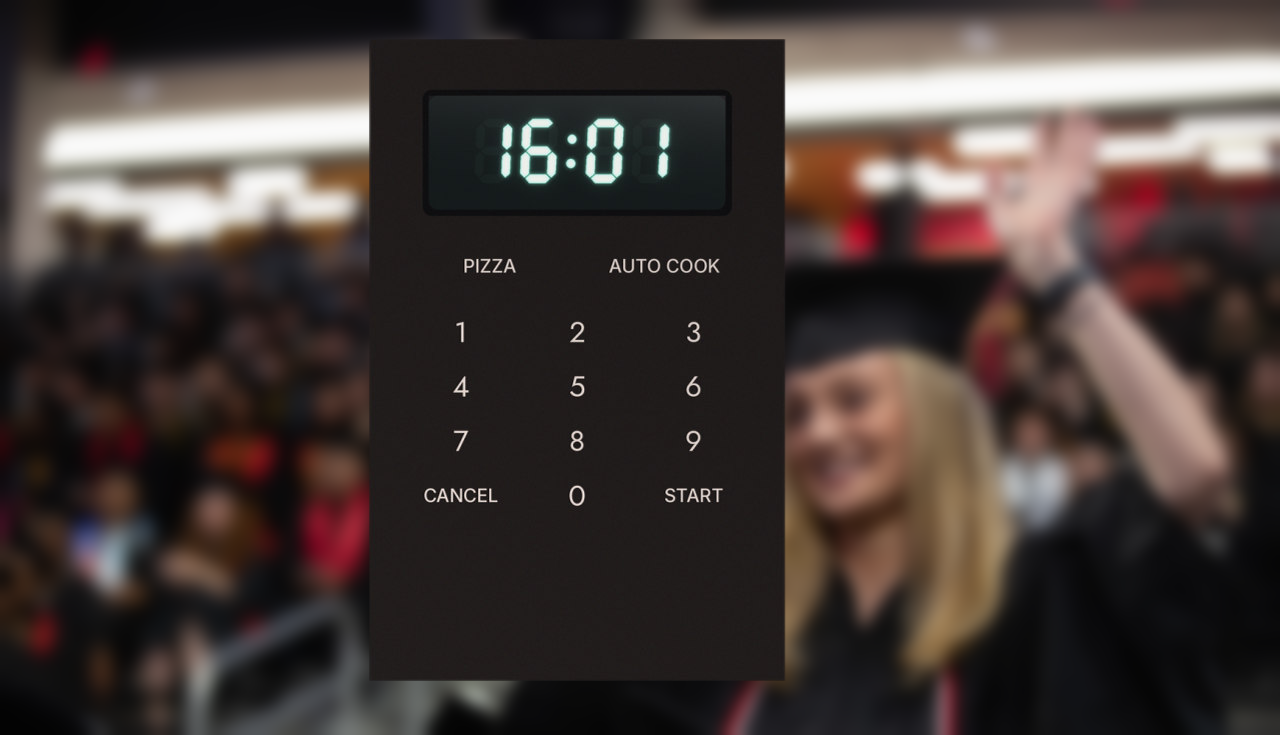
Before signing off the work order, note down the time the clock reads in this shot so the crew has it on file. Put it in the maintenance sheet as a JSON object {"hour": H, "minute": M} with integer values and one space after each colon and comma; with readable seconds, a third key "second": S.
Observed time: {"hour": 16, "minute": 1}
